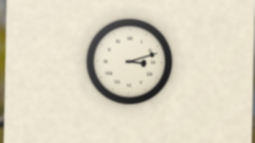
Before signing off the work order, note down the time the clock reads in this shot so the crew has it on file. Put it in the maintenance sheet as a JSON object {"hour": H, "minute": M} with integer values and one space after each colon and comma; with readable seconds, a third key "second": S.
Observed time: {"hour": 3, "minute": 12}
